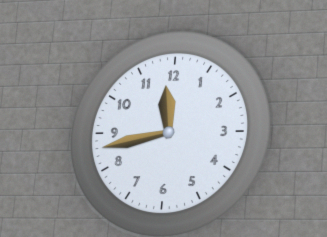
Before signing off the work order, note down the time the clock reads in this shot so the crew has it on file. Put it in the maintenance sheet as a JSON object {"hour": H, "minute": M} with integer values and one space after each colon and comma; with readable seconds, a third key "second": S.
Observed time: {"hour": 11, "minute": 43}
